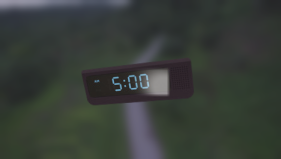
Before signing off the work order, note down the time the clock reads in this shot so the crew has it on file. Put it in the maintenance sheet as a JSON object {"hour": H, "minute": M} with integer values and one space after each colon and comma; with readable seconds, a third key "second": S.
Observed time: {"hour": 5, "minute": 0}
